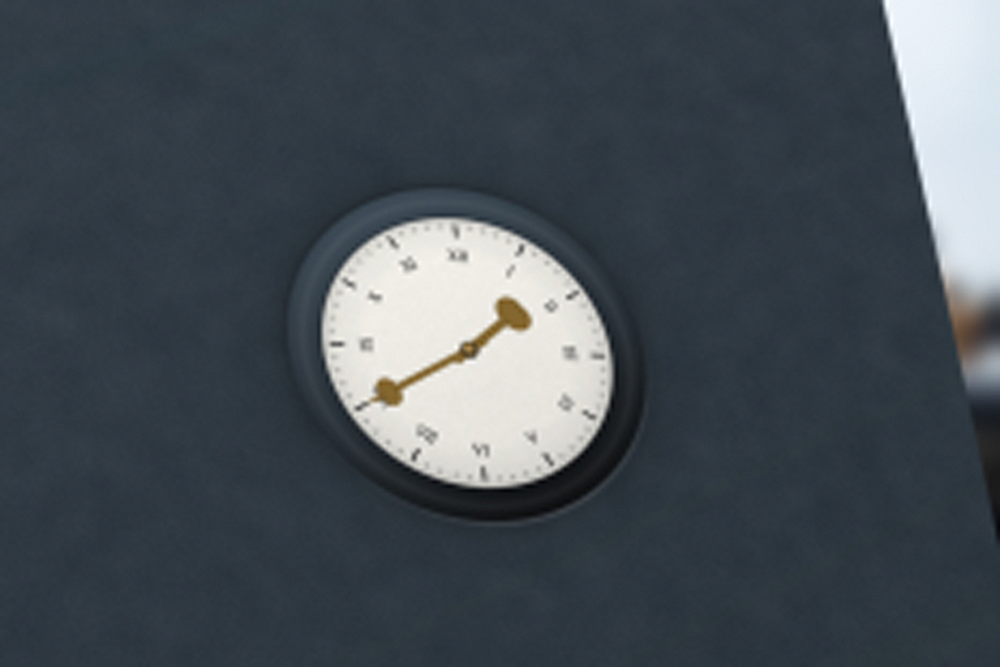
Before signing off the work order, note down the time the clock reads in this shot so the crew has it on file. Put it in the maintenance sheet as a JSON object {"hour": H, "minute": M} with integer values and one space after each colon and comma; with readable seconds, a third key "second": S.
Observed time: {"hour": 1, "minute": 40}
